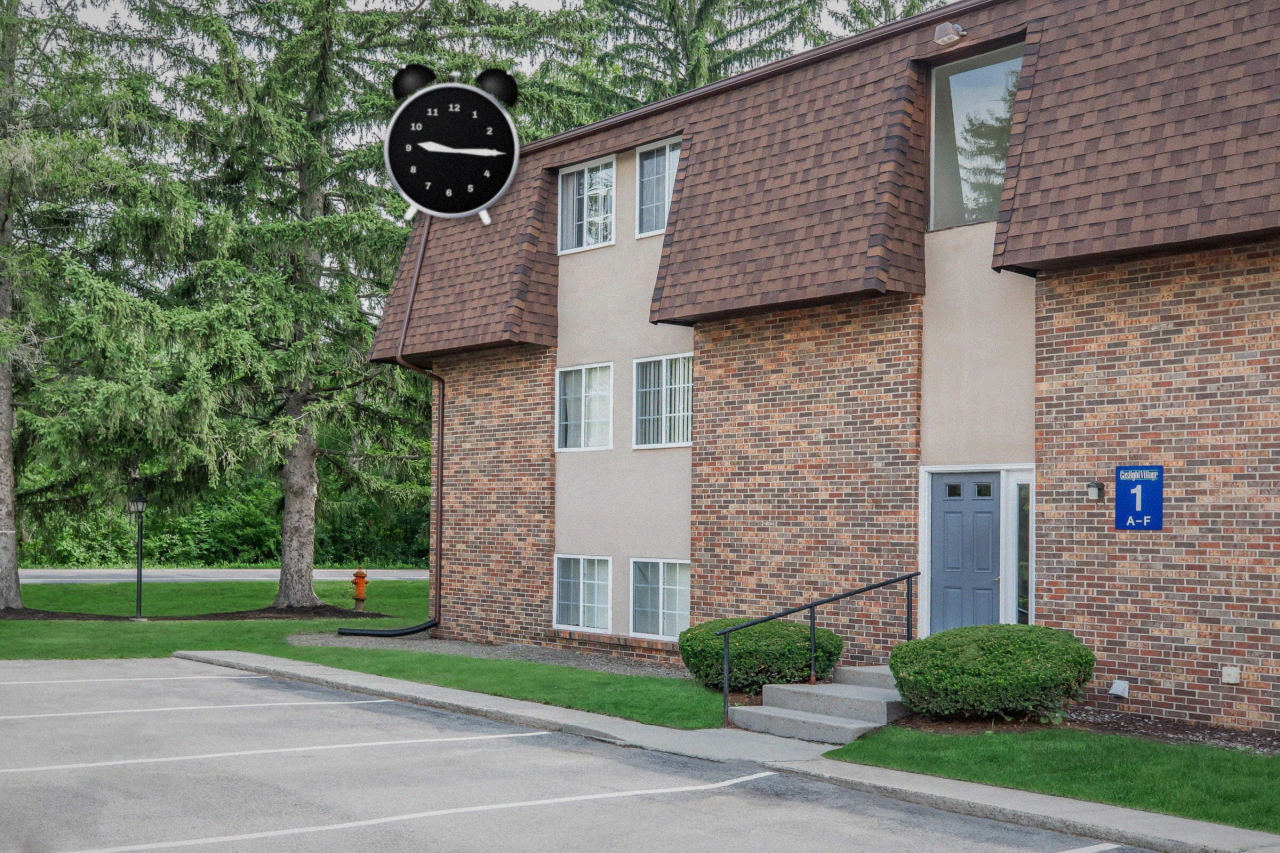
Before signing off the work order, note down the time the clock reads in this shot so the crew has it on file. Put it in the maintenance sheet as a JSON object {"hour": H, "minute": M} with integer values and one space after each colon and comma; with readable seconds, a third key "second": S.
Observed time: {"hour": 9, "minute": 15}
